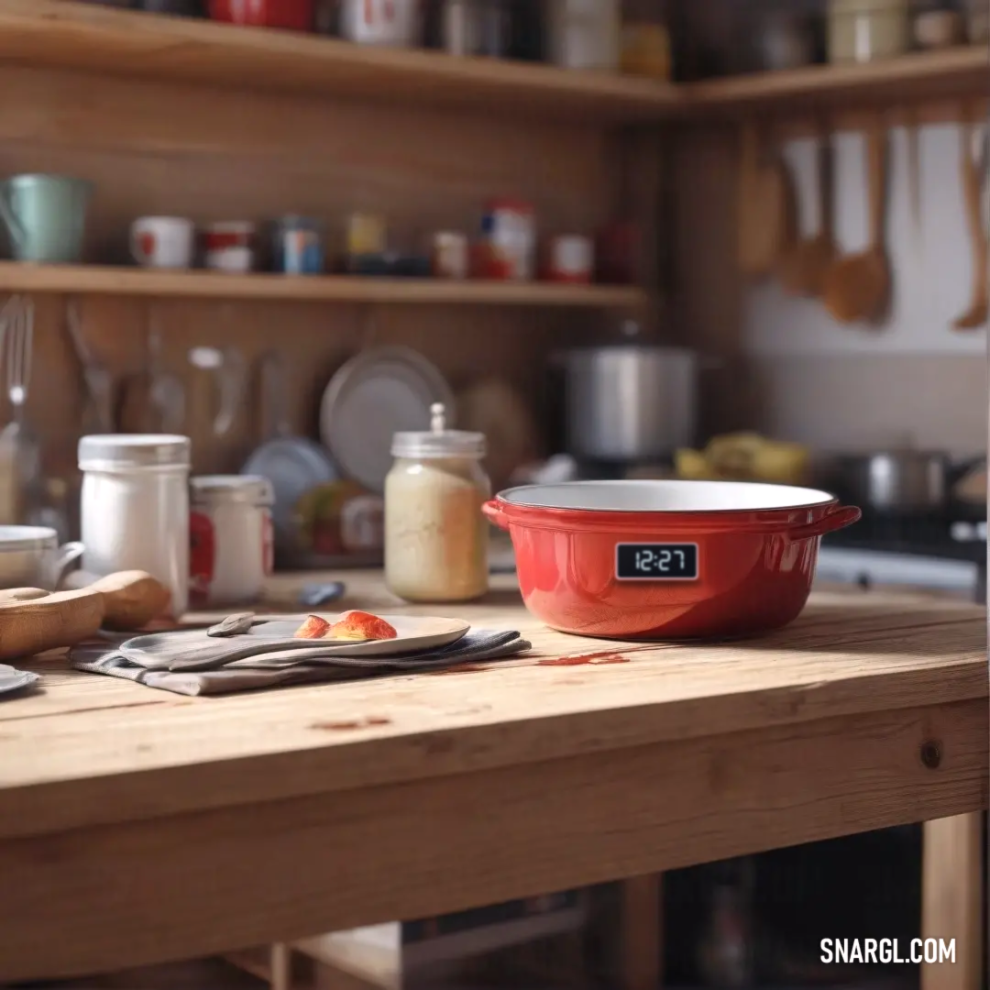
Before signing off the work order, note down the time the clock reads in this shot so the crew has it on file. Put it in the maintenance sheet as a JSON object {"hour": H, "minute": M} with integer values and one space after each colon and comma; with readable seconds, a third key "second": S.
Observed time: {"hour": 12, "minute": 27}
